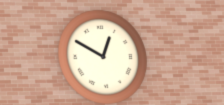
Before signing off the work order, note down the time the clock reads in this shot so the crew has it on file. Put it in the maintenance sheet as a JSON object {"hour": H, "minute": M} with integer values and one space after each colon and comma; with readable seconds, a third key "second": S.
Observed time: {"hour": 12, "minute": 50}
